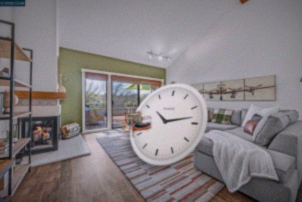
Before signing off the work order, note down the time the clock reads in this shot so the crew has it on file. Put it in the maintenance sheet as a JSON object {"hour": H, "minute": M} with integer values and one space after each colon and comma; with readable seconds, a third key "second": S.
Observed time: {"hour": 10, "minute": 13}
